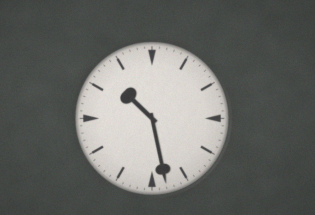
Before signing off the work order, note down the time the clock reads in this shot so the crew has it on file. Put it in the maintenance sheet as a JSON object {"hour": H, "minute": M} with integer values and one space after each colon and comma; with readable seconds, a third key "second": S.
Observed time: {"hour": 10, "minute": 28}
